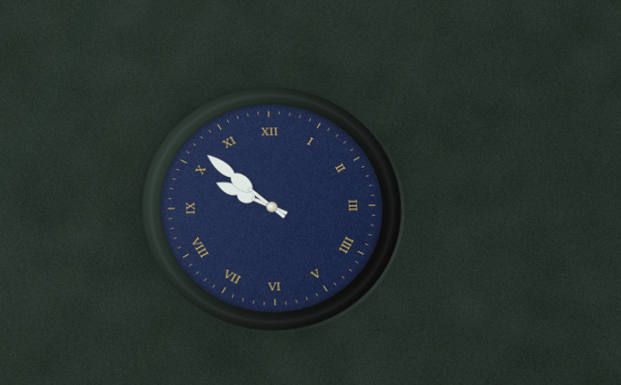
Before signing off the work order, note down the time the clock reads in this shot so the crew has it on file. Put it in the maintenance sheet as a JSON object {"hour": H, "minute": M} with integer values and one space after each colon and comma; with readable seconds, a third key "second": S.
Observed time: {"hour": 9, "minute": 52}
